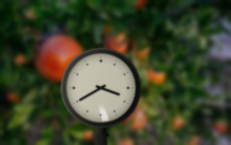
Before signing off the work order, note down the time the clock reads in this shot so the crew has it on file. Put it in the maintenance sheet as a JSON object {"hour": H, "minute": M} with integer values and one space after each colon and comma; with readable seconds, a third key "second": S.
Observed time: {"hour": 3, "minute": 40}
